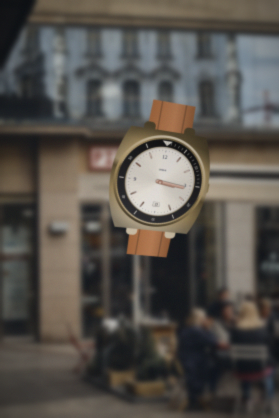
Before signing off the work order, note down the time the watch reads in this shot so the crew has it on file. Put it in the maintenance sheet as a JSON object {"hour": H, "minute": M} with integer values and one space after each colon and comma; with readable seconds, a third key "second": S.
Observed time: {"hour": 3, "minute": 16}
